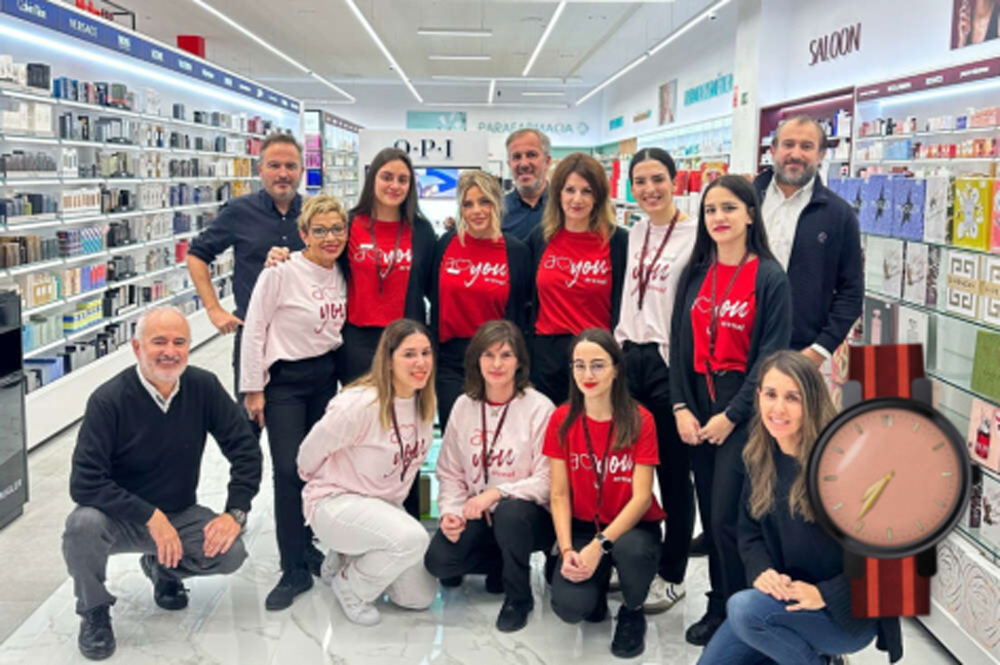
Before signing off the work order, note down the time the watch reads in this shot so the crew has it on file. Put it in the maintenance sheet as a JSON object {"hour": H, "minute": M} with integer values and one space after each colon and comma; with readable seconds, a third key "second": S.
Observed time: {"hour": 7, "minute": 36}
